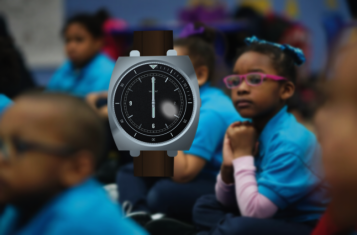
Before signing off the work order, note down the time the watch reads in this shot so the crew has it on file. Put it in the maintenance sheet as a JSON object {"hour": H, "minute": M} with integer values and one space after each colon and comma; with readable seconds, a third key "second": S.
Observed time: {"hour": 6, "minute": 0}
